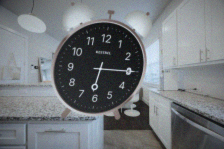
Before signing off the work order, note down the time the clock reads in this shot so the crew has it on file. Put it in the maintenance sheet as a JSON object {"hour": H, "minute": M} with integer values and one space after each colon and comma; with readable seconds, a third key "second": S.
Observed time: {"hour": 6, "minute": 15}
